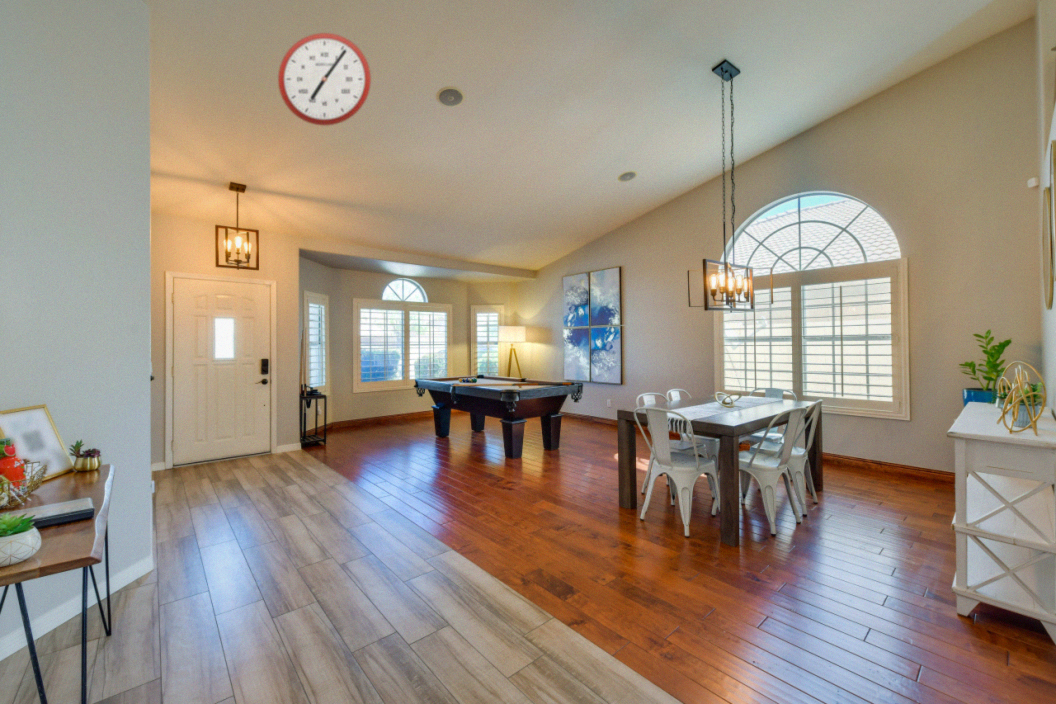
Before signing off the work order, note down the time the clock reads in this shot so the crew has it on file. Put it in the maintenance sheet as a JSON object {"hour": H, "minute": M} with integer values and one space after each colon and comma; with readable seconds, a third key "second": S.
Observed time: {"hour": 7, "minute": 6}
